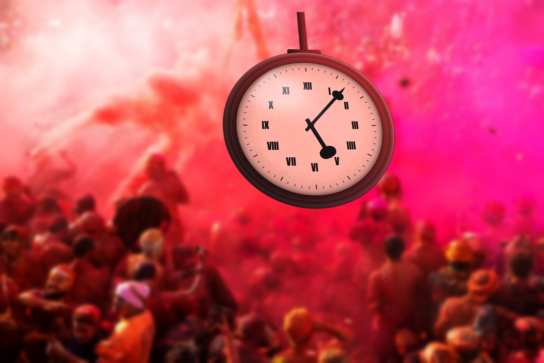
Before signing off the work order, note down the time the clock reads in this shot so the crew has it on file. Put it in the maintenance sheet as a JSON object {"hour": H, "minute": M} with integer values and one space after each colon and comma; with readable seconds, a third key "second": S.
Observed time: {"hour": 5, "minute": 7}
